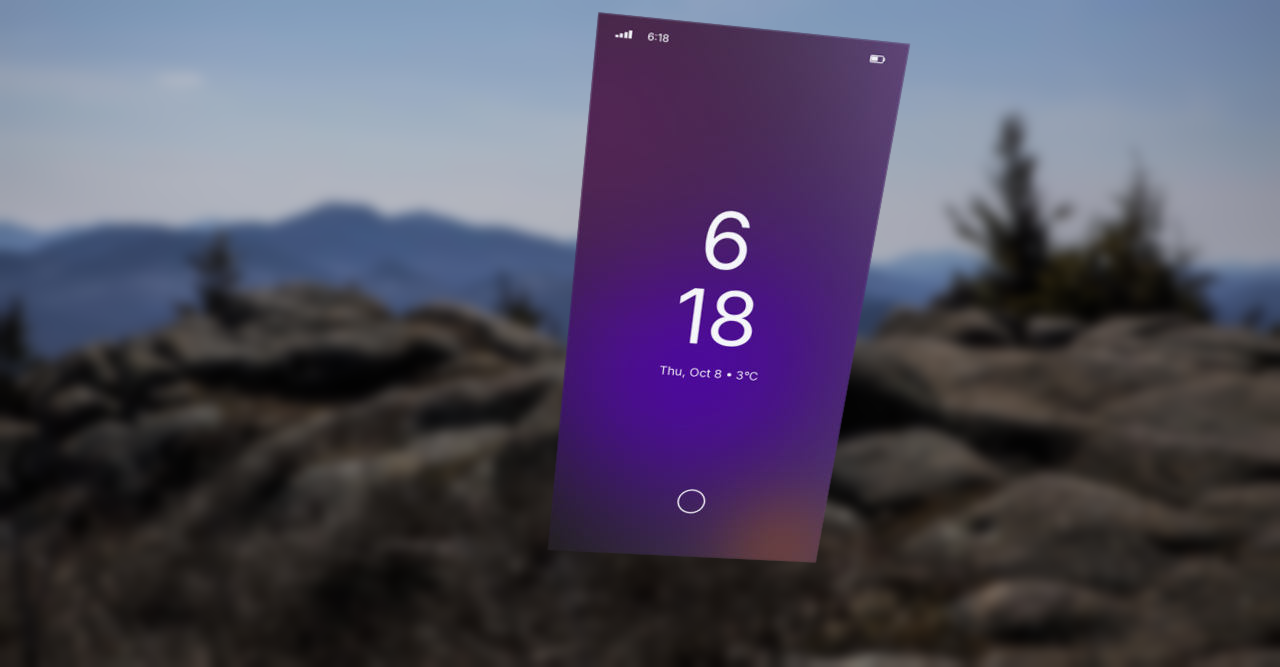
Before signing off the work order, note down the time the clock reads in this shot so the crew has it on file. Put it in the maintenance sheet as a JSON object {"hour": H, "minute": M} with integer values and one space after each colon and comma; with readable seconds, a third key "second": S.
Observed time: {"hour": 6, "minute": 18}
